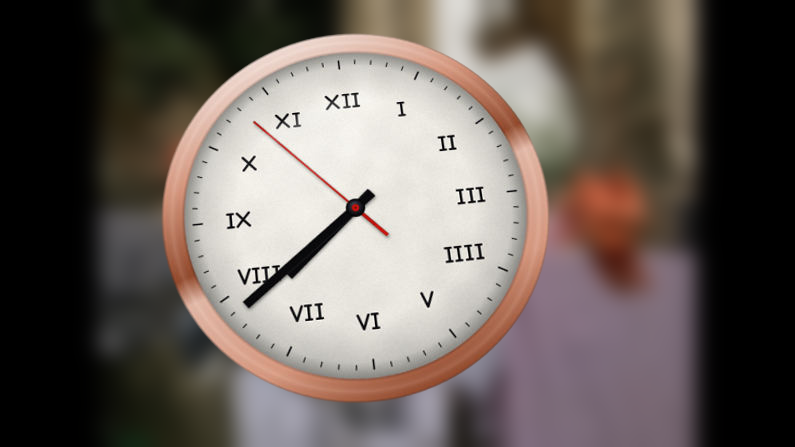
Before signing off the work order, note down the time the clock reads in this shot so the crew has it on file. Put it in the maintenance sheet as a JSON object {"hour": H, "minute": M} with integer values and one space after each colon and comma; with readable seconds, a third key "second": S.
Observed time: {"hour": 7, "minute": 38, "second": 53}
